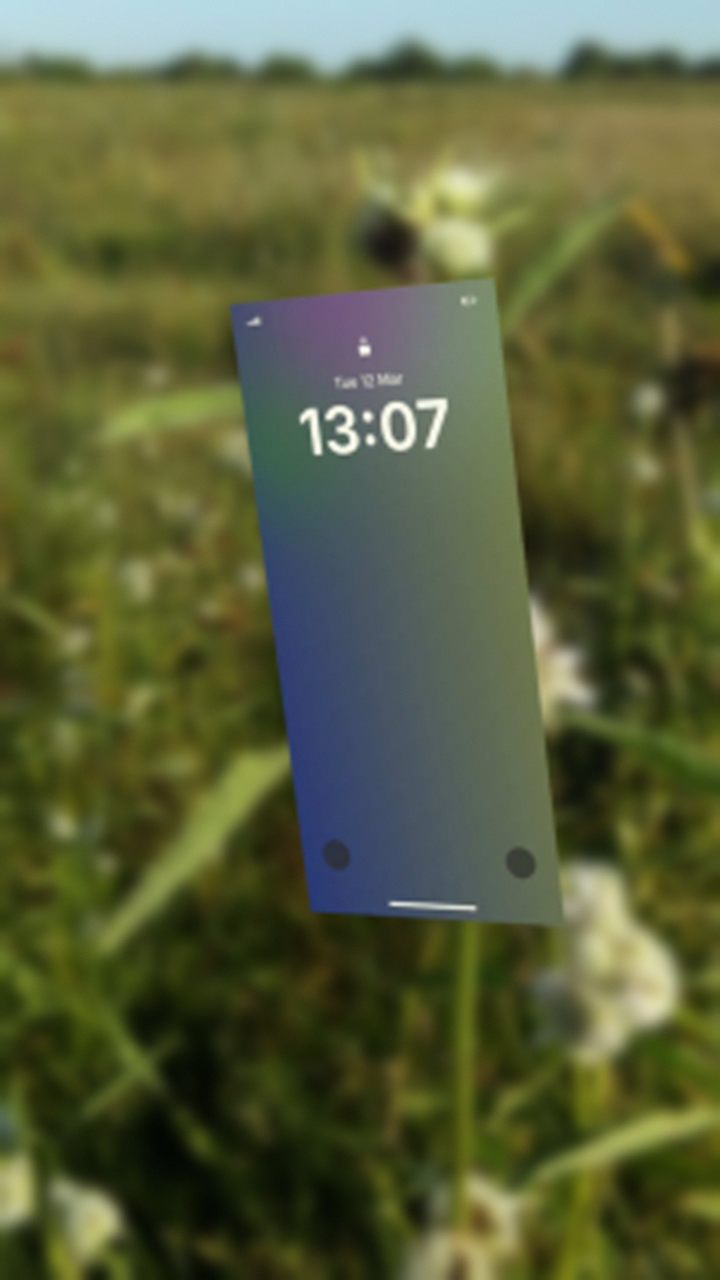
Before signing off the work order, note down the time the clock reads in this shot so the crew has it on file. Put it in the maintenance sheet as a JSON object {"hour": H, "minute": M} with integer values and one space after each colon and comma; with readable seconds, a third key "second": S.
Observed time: {"hour": 13, "minute": 7}
